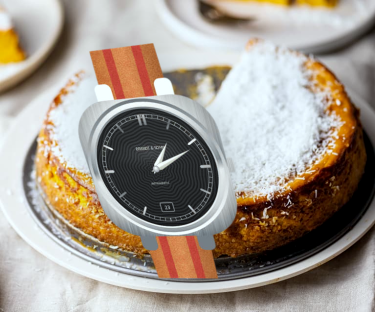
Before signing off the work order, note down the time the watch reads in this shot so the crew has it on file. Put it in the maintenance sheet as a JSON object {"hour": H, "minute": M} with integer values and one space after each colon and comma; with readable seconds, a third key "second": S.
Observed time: {"hour": 1, "minute": 11}
